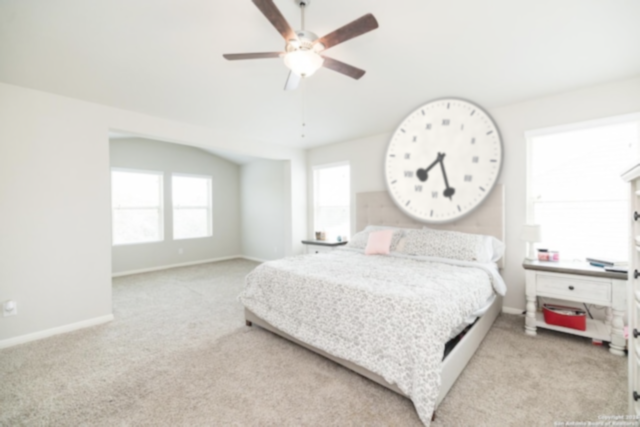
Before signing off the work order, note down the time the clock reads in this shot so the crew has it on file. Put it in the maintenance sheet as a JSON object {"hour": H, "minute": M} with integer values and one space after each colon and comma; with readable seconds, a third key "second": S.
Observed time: {"hour": 7, "minute": 26}
